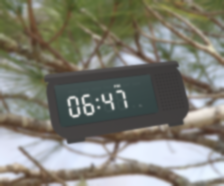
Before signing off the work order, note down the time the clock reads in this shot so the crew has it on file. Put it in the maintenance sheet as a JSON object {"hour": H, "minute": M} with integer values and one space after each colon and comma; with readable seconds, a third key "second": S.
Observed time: {"hour": 6, "minute": 47}
